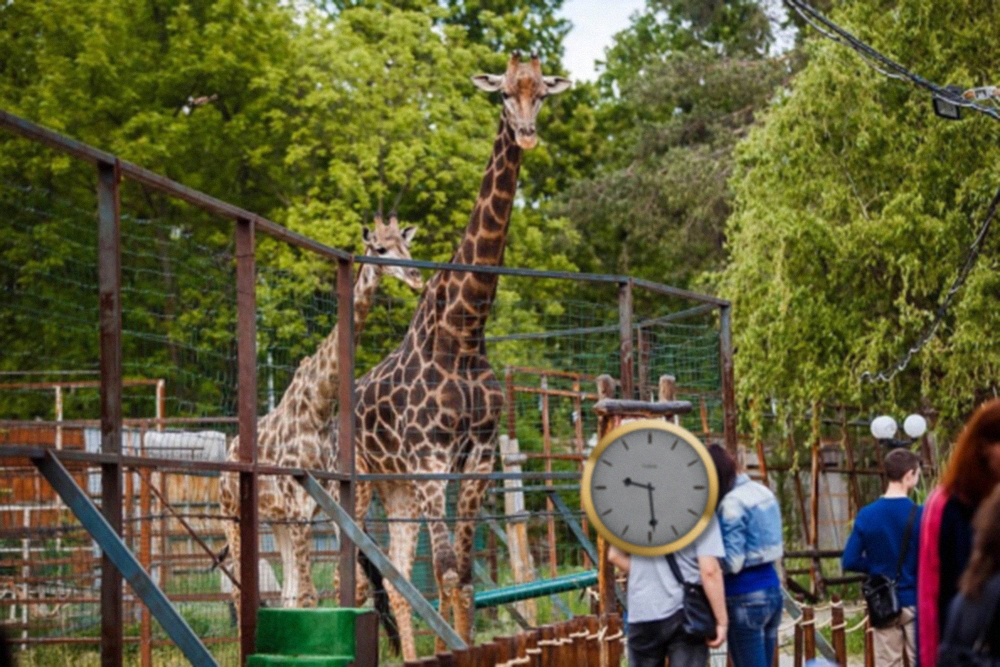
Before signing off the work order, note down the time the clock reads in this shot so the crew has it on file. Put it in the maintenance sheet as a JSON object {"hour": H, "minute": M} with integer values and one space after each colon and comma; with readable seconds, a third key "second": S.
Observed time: {"hour": 9, "minute": 29}
